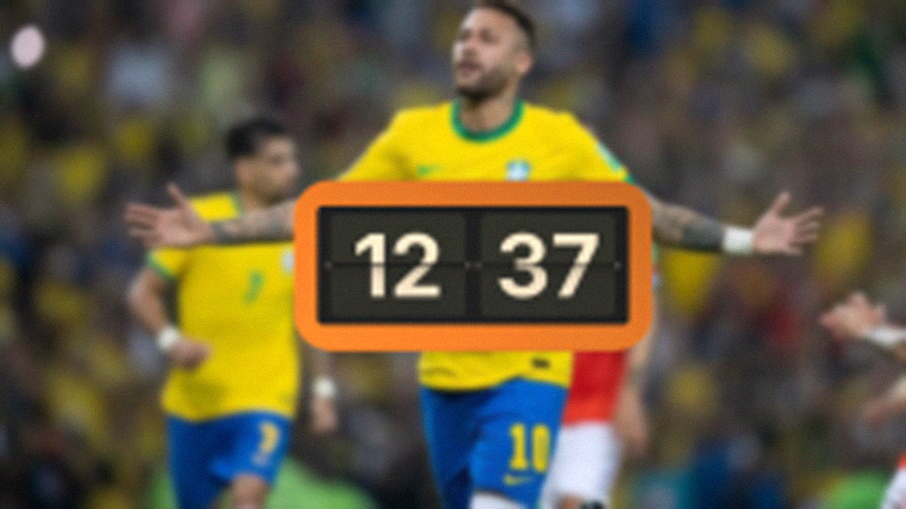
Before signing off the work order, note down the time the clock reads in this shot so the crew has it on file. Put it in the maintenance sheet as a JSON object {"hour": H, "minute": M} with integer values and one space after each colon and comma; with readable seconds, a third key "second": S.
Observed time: {"hour": 12, "minute": 37}
